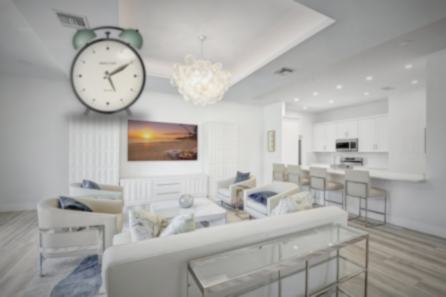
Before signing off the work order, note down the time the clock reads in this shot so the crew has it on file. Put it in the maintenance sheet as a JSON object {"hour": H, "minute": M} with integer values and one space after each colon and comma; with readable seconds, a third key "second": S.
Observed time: {"hour": 5, "minute": 10}
